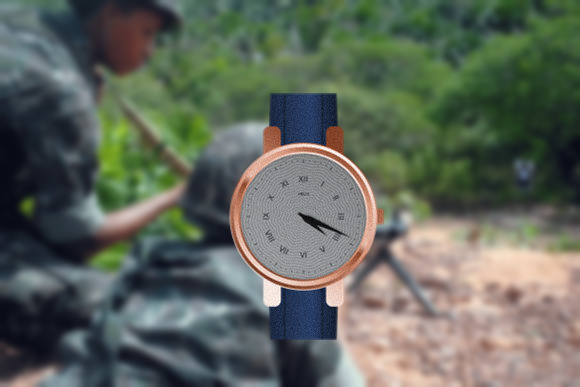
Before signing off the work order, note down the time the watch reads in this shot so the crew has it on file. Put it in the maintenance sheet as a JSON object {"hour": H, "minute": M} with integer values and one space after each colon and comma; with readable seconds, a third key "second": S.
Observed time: {"hour": 4, "minute": 19}
